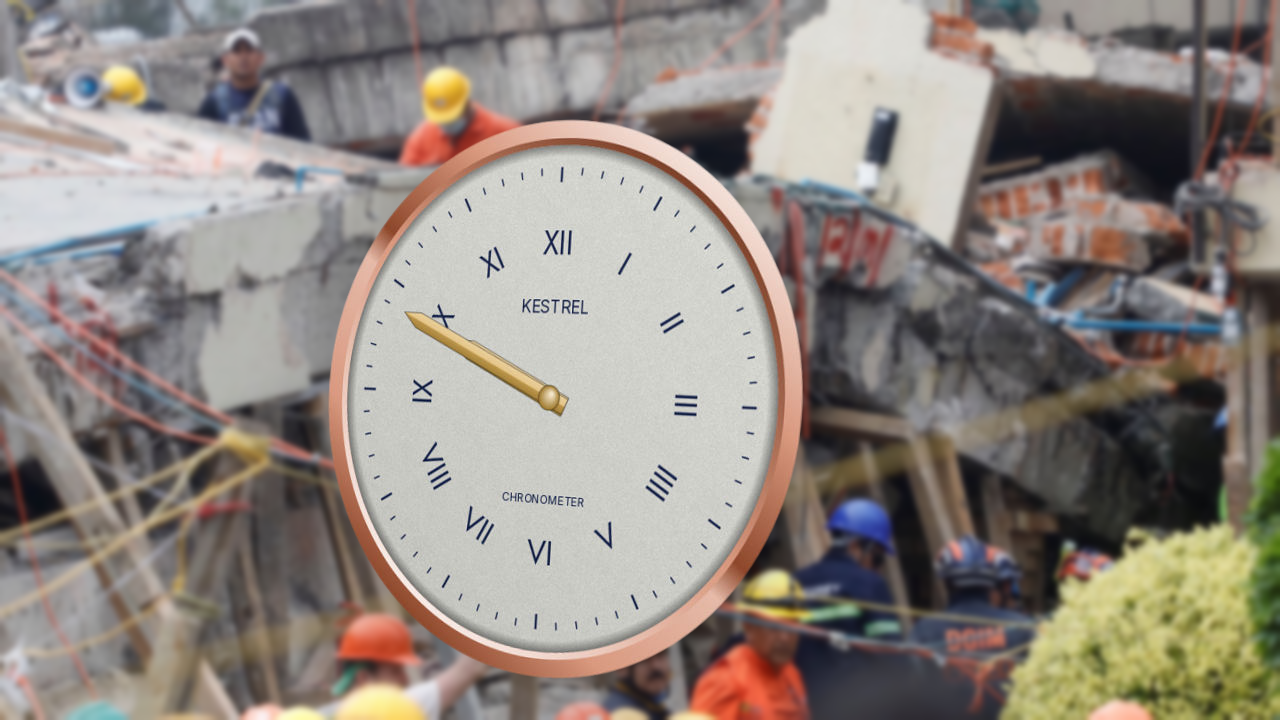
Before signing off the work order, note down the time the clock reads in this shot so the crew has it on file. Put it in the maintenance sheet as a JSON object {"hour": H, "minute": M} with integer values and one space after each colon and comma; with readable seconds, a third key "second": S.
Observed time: {"hour": 9, "minute": 49}
